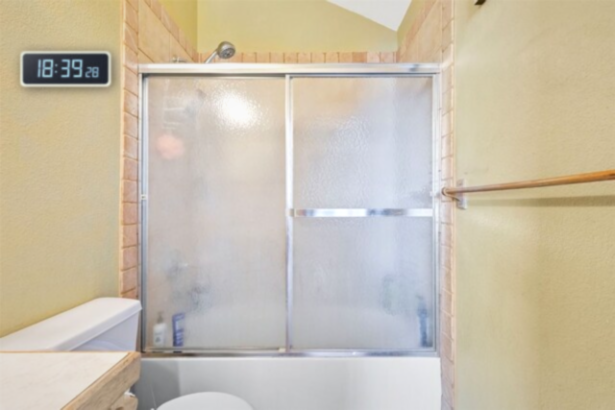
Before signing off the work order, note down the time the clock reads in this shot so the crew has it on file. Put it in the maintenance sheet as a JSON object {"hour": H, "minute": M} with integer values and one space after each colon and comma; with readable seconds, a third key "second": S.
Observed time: {"hour": 18, "minute": 39}
